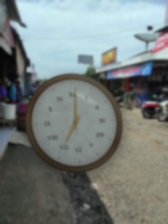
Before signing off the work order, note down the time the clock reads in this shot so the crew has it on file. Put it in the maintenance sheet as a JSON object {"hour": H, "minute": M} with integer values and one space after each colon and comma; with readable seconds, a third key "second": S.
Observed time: {"hour": 7, "minute": 1}
